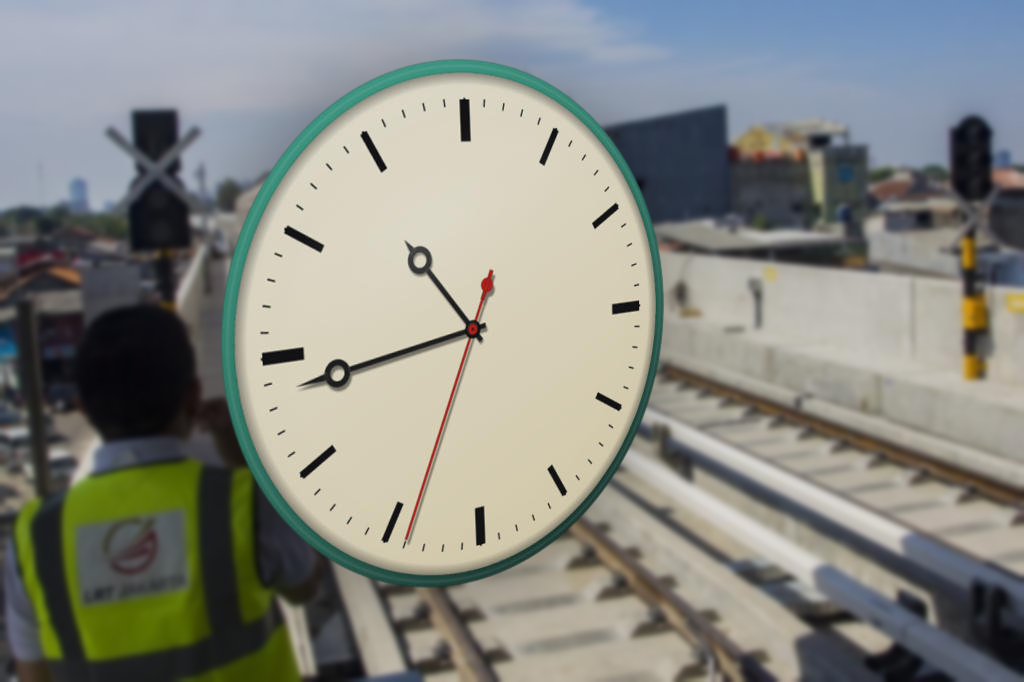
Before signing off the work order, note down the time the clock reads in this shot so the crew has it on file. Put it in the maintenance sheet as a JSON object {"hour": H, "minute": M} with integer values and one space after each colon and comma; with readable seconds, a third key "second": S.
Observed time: {"hour": 10, "minute": 43, "second": 34}
